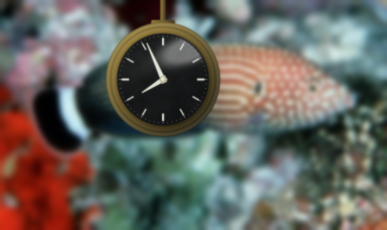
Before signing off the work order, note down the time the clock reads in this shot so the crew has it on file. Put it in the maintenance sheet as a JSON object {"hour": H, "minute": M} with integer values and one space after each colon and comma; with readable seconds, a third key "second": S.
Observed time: {"hour": 7, "minute": 56}
